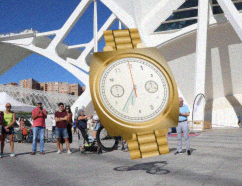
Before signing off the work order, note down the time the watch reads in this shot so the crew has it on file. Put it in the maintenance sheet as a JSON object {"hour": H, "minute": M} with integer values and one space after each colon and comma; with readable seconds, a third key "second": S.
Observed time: {"hour": 6, "minute": 36}
